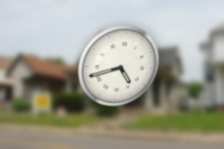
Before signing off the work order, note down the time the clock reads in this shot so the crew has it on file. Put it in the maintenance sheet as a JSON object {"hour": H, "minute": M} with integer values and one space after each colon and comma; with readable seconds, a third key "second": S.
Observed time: {"hour": 4, "minute": 42}
